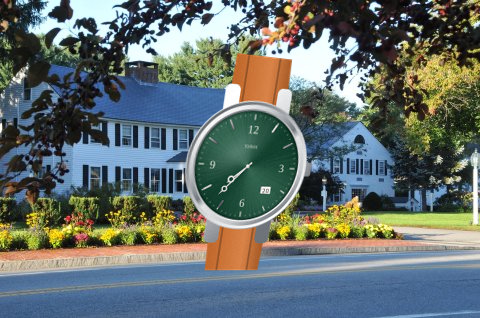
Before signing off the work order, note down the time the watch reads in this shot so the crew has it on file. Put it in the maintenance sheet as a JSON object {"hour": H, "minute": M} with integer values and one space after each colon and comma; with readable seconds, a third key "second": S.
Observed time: {"hour": 7, "minute": 37}
